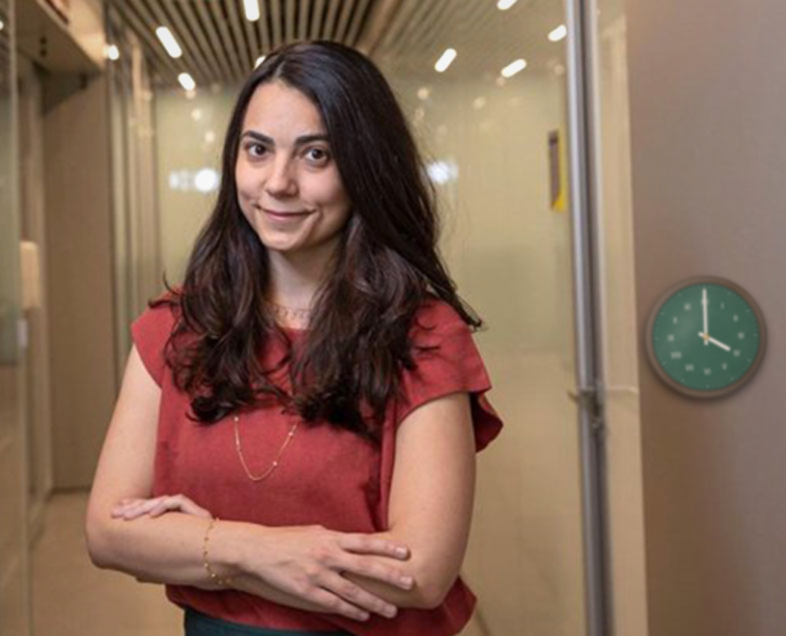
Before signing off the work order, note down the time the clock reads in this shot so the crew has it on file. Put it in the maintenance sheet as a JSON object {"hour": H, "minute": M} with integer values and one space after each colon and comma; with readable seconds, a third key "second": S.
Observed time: {"hour": 4, "minute": 0}
